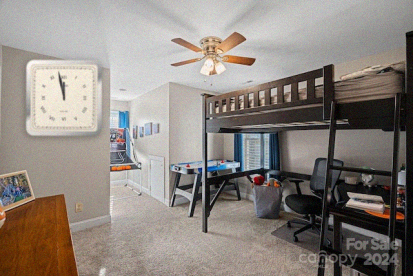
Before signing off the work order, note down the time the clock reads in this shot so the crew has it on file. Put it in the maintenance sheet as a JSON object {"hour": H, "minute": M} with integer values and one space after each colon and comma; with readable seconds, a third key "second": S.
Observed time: {"hour": 11, "minute": 58}
